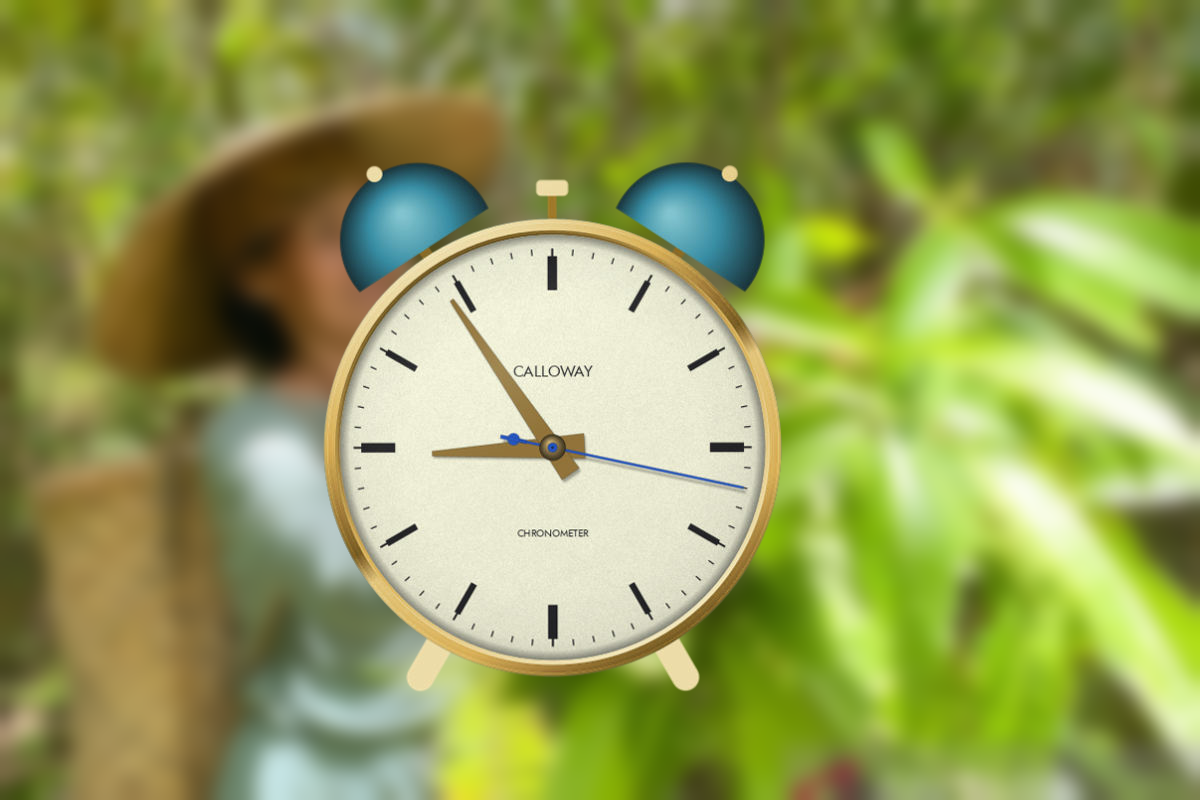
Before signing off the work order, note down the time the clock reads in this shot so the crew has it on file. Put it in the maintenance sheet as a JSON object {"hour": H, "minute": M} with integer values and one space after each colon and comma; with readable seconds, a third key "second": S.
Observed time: {"hour": 8, "minute": 54, "second": 17}
